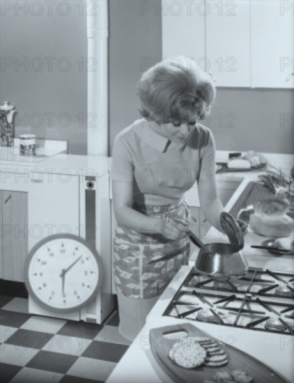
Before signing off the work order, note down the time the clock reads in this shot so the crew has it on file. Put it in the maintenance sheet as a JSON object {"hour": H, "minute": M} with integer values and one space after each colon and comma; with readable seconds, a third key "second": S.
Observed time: {"hour": 6, "minute": 8}
